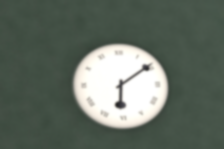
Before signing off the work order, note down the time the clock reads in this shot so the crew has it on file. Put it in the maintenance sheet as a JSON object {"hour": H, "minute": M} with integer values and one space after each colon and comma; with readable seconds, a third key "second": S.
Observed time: {"hour": 6, "minute": 9}
